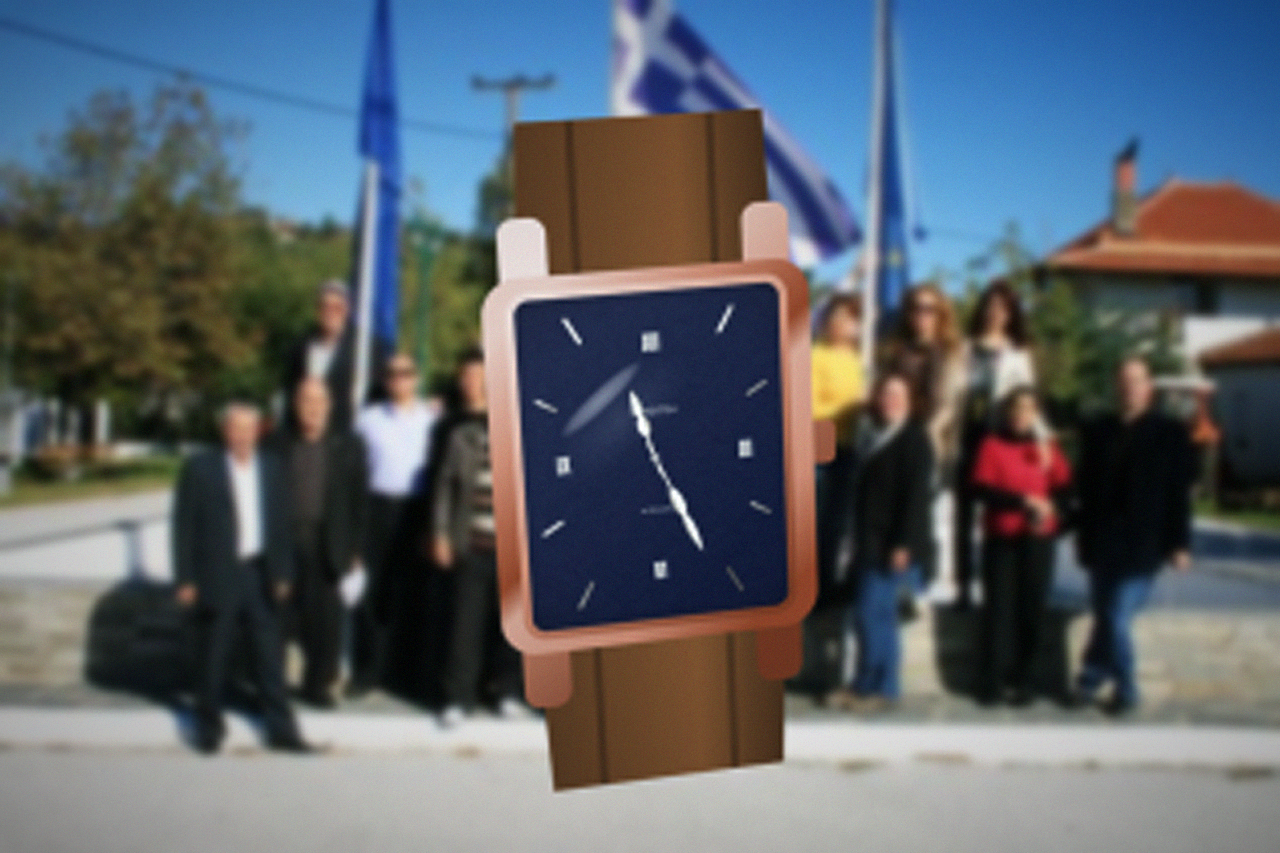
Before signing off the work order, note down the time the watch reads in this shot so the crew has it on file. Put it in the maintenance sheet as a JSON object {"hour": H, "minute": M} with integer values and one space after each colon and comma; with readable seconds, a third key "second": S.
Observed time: {"hour": 11, "minute": 26}
